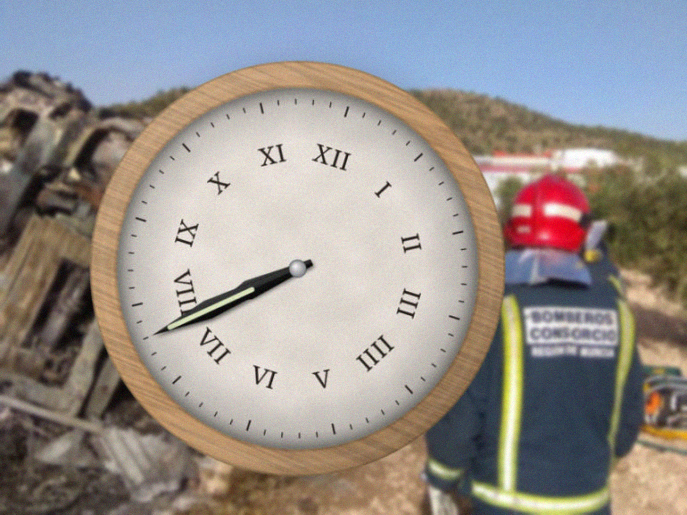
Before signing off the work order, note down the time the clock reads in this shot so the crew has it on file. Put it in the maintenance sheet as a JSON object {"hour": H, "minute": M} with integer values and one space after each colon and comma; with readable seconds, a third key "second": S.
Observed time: {"hour": 7, "minute": 38}
